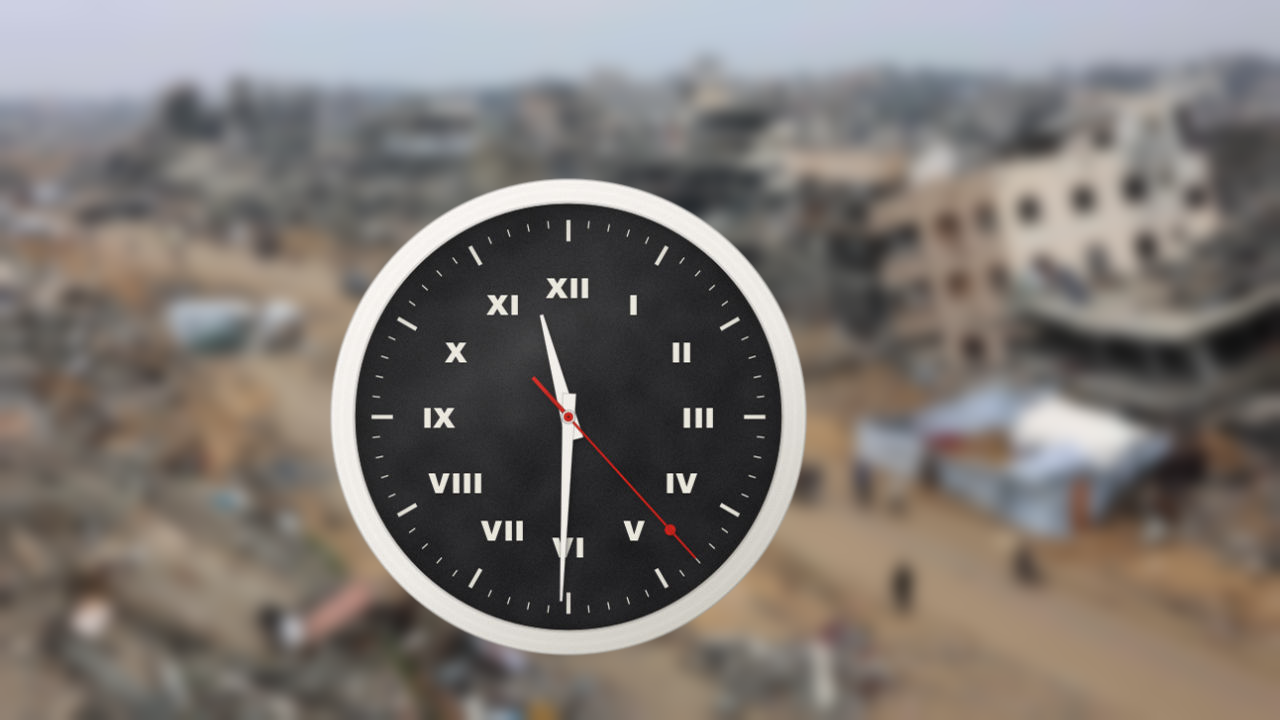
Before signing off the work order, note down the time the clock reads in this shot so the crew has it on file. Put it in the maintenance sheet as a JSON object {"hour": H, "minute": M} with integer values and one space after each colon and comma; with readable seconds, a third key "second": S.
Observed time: {"hour": 11, "minute": 30, "second": 23}
